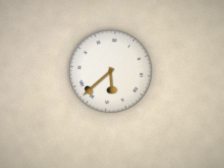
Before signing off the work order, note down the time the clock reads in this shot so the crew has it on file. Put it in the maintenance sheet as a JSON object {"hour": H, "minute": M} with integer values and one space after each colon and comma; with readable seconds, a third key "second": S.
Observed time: {"hour": 5, "minute": 37}
